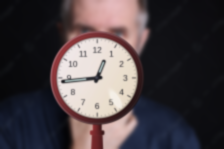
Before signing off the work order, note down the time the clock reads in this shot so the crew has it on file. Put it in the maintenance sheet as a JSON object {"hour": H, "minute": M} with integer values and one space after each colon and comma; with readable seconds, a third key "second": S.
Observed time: {"hour": 12, "minute": 44}
